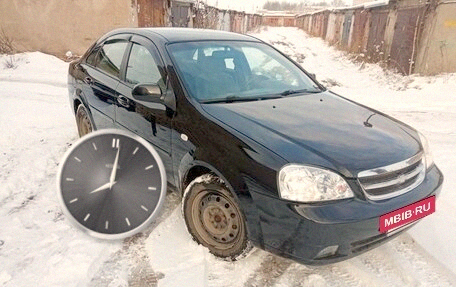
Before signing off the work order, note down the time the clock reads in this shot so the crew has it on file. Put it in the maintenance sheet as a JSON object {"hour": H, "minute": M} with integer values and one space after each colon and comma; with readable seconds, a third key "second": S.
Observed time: {"hour": 8, "minute": 1}
